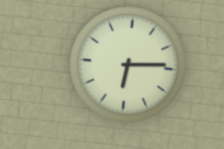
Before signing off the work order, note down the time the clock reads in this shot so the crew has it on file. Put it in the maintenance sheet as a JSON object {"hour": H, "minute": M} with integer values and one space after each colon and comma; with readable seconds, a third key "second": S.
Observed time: {"hour": 6, "minute": 14}
